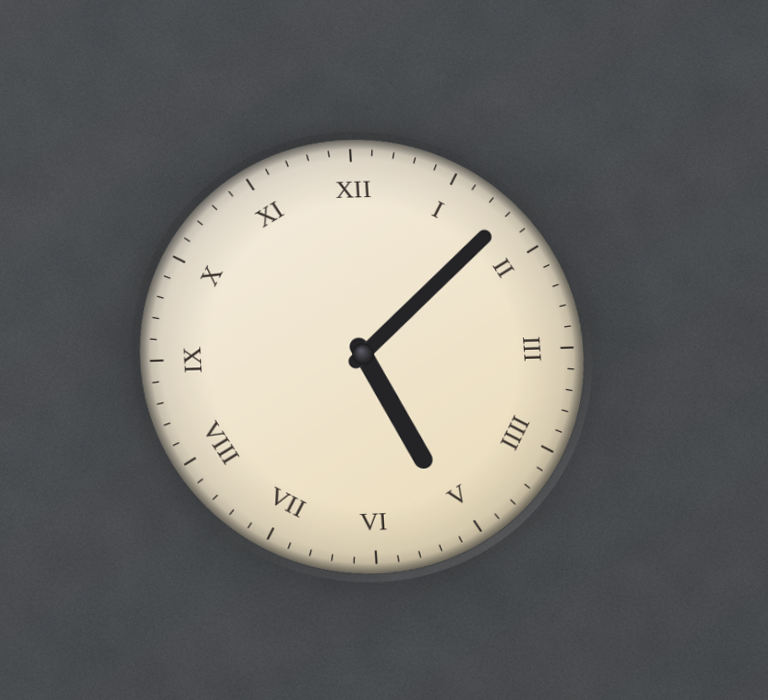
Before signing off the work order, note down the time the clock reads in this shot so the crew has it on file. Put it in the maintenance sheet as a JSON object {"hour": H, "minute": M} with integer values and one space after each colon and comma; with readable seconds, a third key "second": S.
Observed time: {"hour": 5, "minute": 8}
